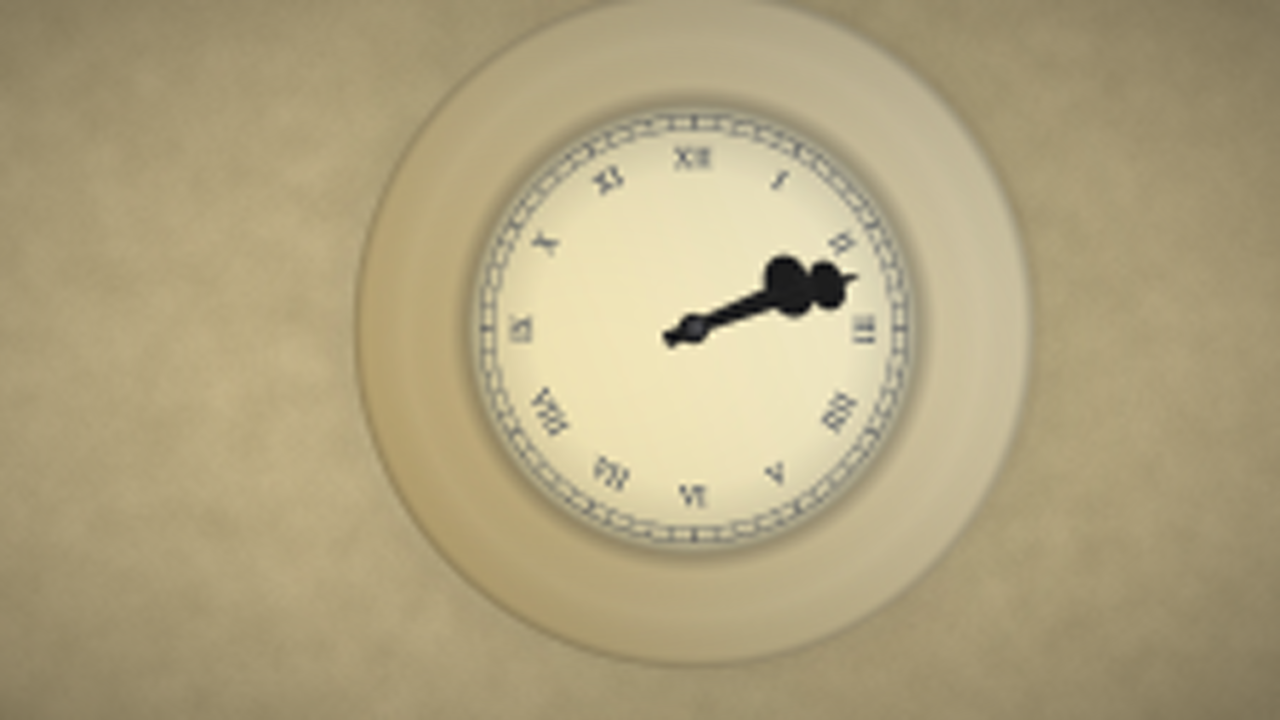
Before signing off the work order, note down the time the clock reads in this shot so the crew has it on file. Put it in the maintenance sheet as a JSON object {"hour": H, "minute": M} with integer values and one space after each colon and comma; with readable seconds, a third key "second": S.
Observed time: {"hour": 2, "minute": 12}
